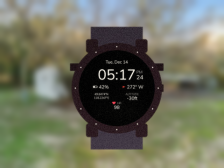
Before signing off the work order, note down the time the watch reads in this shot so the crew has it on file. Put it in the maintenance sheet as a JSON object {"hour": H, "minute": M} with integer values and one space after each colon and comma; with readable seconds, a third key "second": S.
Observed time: {"hour": 5, "minute": 17}
